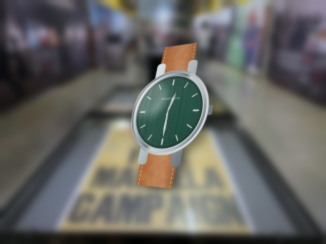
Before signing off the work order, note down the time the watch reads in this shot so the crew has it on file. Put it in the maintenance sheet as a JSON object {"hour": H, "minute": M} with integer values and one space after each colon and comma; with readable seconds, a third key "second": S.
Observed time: {"hour": 12, "minute": 30}
